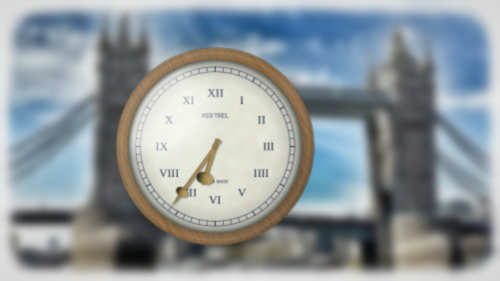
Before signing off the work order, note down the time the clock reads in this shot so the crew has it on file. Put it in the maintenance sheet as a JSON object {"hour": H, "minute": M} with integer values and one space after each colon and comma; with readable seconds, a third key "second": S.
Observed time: {"hour": 6, "minute": 36}
